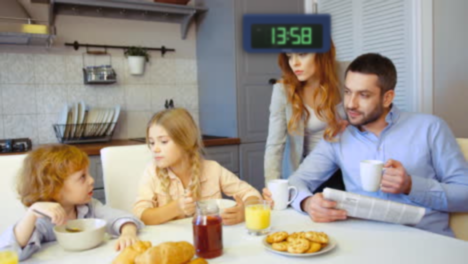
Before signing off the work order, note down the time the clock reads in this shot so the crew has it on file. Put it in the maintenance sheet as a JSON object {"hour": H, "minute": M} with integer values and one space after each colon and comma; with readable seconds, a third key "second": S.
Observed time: {"hour": 13, "minute": 58}
